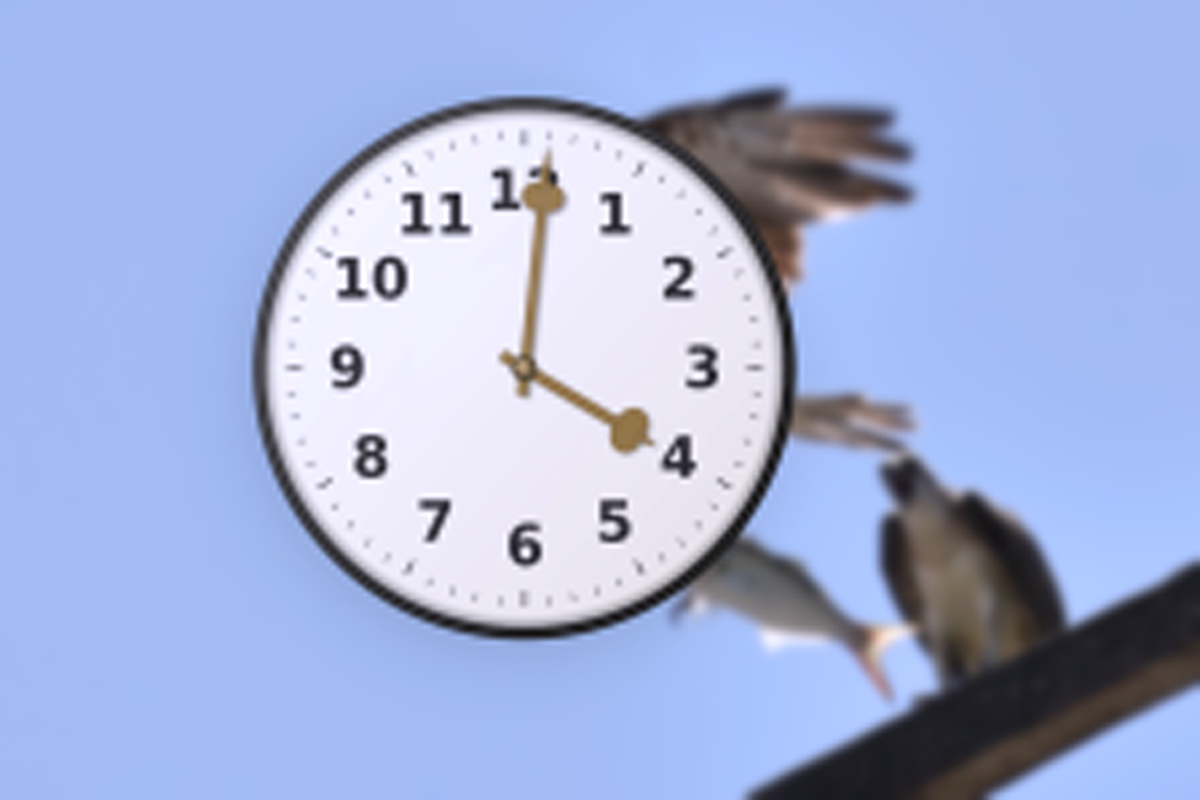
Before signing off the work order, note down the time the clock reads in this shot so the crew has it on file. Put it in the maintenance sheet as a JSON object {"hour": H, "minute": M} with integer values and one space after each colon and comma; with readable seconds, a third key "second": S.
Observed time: {"hour": 4, "minute": 1}
